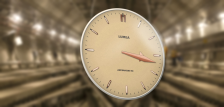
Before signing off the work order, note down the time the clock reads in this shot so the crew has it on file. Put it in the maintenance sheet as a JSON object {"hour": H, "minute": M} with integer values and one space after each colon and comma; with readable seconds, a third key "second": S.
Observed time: {"hour": 3, "minute": 17}
